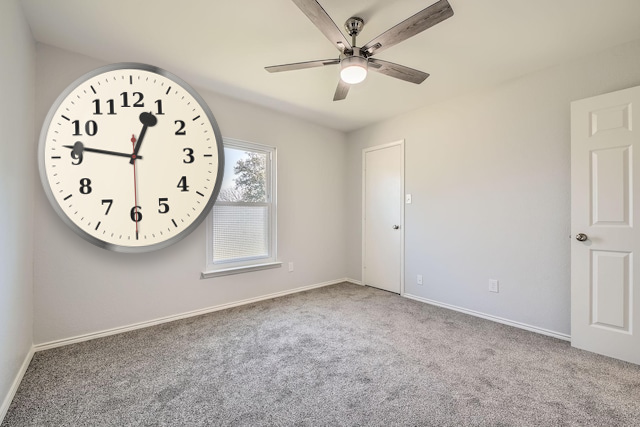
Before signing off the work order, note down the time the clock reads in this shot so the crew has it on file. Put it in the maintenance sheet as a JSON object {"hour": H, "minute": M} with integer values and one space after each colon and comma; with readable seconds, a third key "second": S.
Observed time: {"hour": 12, "minute": 46, "second": 30}
